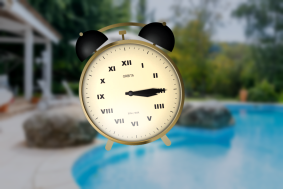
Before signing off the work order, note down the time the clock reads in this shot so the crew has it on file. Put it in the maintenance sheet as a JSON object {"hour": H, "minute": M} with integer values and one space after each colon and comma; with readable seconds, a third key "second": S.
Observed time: {"hour": 3, "minute": 15}
